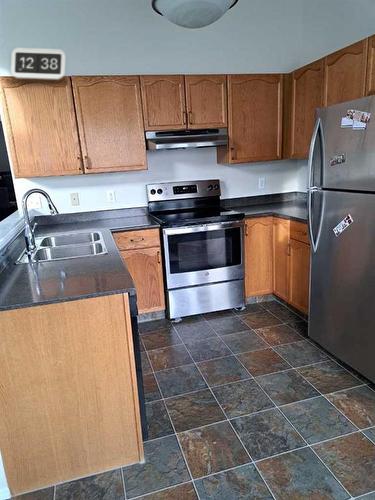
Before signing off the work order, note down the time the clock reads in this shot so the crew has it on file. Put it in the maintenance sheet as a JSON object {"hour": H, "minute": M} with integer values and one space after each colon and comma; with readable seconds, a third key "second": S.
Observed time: {"hour": 12, "minute": 38}
